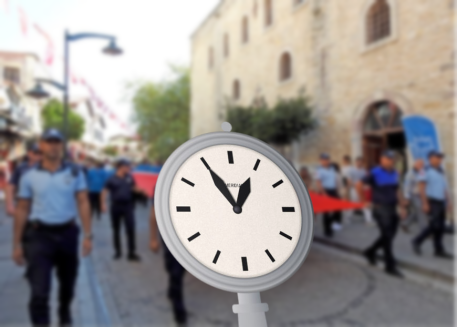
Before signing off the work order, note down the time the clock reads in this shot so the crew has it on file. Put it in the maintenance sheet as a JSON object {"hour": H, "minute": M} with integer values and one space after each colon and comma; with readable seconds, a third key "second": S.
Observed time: {"hour": 12, "minute": 55}
